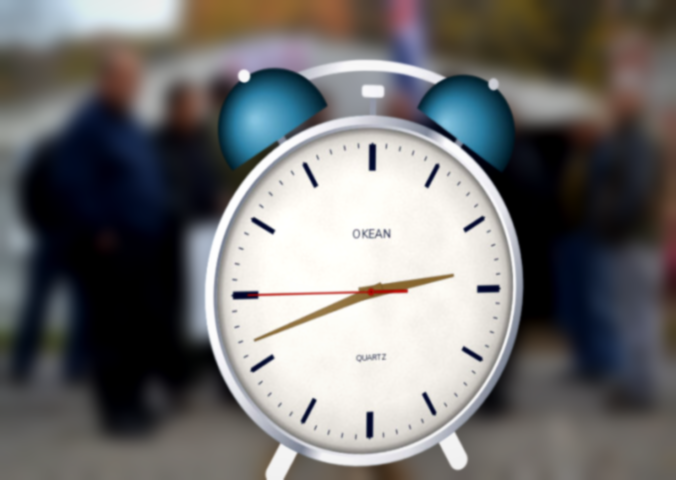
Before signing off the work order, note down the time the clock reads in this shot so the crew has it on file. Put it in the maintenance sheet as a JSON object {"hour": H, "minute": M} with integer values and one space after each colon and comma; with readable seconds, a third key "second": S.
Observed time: {"hour": 2, "minute": 41, "second": 45}
